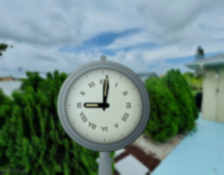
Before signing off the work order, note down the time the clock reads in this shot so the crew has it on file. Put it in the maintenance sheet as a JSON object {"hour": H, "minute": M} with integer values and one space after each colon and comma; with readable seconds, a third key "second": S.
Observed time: {"hour": 9, "minute": 1}
